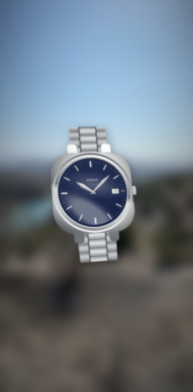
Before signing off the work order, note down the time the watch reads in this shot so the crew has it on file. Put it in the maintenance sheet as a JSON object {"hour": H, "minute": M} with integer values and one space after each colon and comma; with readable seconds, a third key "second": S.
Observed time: {"hour": 10, "minute": 8}
